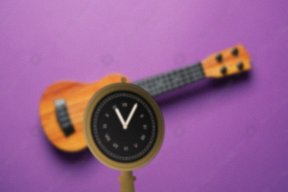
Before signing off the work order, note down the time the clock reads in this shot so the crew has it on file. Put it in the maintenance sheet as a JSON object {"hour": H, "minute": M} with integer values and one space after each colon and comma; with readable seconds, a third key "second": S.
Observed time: {"hour": 11, "minute": 5}
